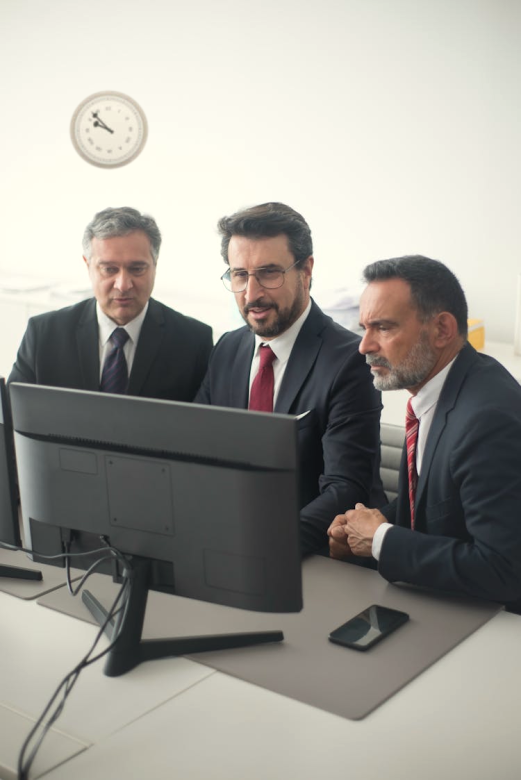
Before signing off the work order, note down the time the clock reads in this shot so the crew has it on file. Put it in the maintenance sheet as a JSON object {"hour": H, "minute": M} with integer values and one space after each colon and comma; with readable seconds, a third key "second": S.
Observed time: {"hour": 9, "minute": 53}
